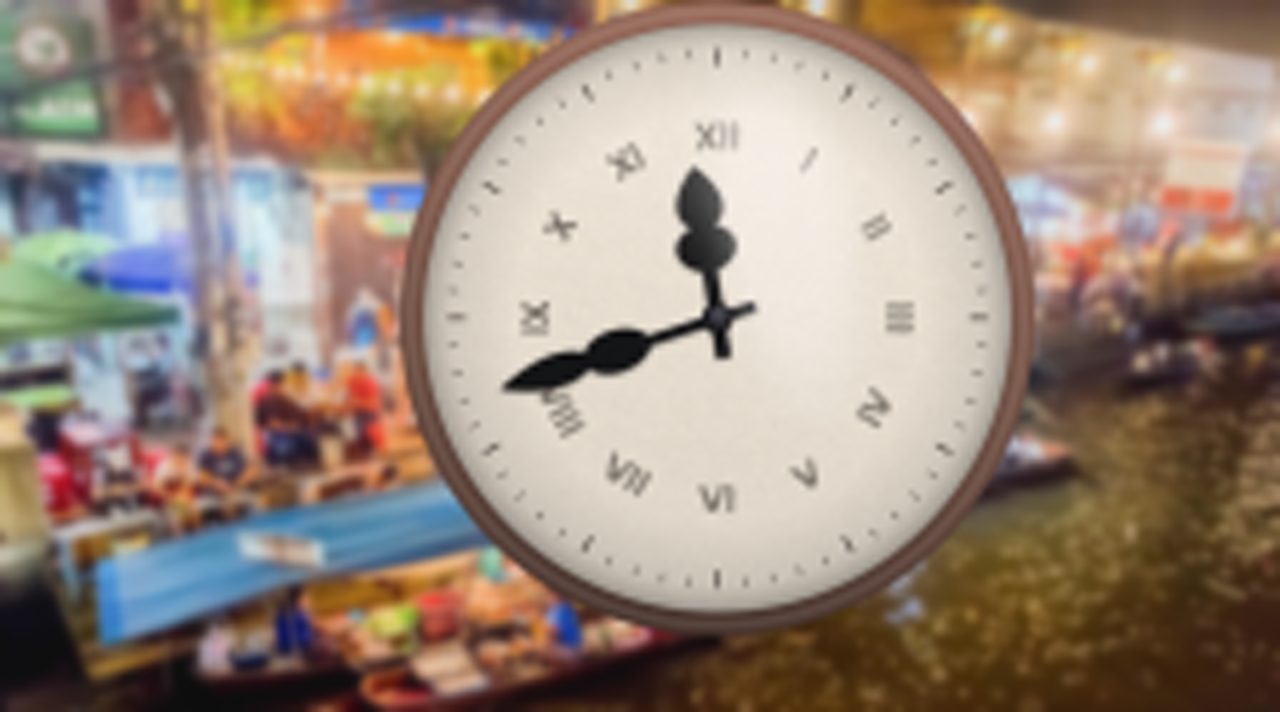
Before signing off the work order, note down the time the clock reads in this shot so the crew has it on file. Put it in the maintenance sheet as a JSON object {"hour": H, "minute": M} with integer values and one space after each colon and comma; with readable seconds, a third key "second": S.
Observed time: {"hour": 11, "minute": 42}
